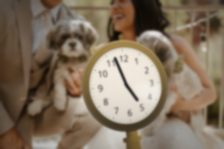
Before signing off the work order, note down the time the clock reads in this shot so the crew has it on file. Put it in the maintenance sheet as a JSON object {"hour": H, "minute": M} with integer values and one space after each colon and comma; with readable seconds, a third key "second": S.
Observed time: {"hour": 4, "minute": 57}
